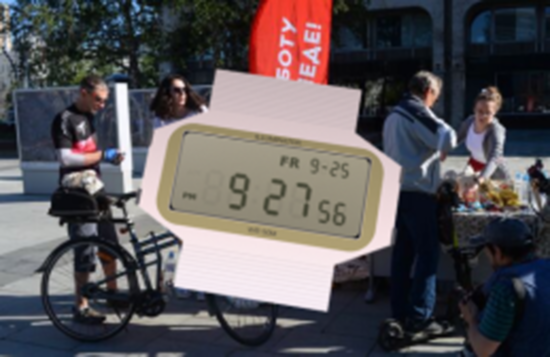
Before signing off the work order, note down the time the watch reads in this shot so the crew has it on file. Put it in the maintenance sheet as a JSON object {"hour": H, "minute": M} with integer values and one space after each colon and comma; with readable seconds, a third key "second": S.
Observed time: {"hour": 9, "minute": 27, "second": 56}
